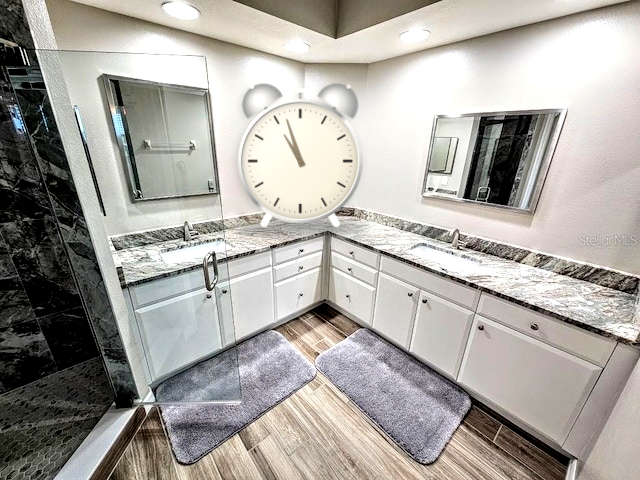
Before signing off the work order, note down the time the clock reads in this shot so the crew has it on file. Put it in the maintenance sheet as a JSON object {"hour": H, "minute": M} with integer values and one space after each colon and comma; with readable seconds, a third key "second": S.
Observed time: {"hour": 10, "minute": 57}
